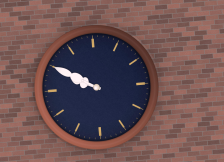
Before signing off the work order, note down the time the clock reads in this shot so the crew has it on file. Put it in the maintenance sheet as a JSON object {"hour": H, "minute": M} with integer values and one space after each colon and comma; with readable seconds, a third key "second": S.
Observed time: {"hour": 9, "minute": 50}
